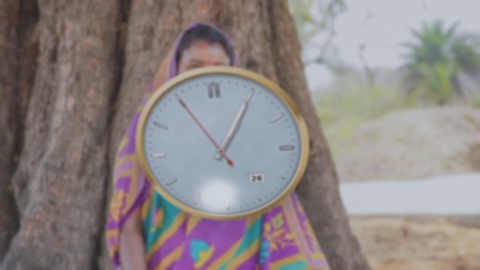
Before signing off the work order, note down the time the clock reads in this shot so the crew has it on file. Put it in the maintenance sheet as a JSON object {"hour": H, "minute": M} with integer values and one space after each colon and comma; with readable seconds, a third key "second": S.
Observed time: {"hour": 1, "minute": 4, "second": 55}
